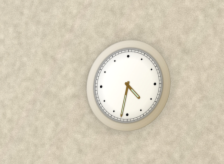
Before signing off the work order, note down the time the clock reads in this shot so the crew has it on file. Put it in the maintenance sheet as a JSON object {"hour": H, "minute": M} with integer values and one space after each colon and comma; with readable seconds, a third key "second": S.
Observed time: {"hour": 4, "minute": 32}
